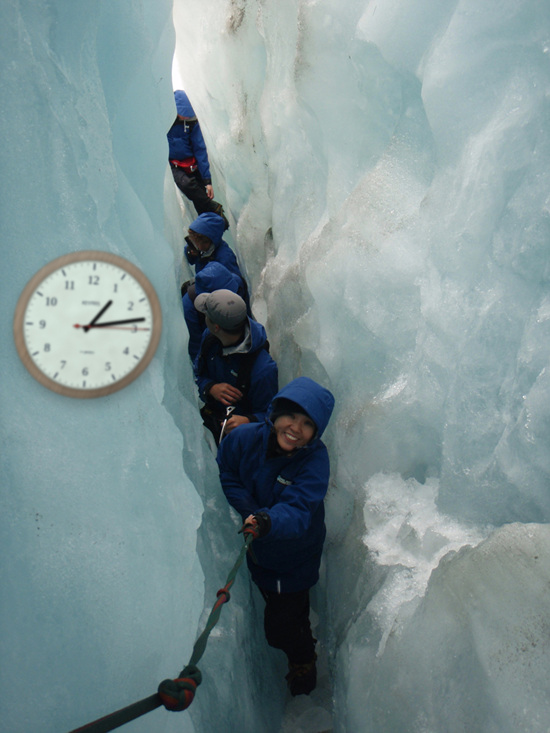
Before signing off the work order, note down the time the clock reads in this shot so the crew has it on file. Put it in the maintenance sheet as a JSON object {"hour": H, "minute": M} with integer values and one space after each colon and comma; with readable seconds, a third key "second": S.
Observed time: {"hour": 1, "minute": 13, "second": 15}
